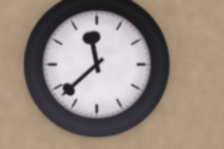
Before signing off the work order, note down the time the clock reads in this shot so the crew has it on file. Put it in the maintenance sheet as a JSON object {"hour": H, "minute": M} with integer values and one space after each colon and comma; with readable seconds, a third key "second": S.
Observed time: {"hour": 11, "minute": 38}
